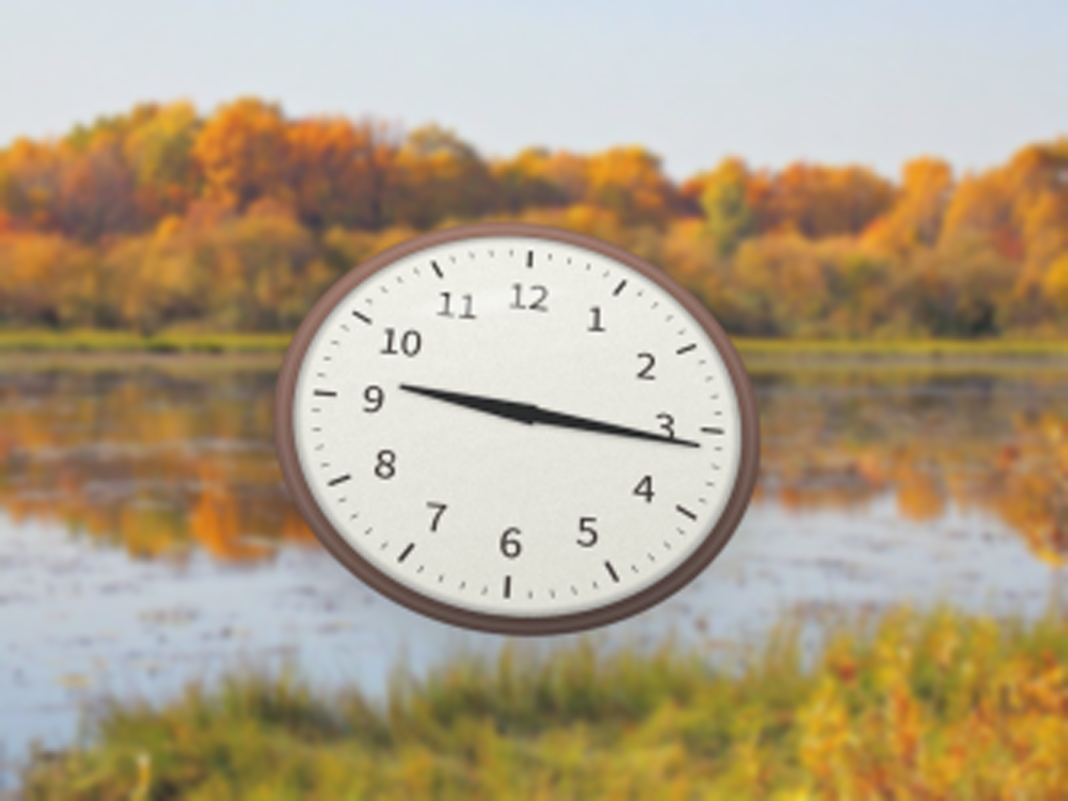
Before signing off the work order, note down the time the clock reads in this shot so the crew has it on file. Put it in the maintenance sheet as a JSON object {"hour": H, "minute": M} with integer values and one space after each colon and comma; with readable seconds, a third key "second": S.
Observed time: {"hour": 9, "minute": 16}
